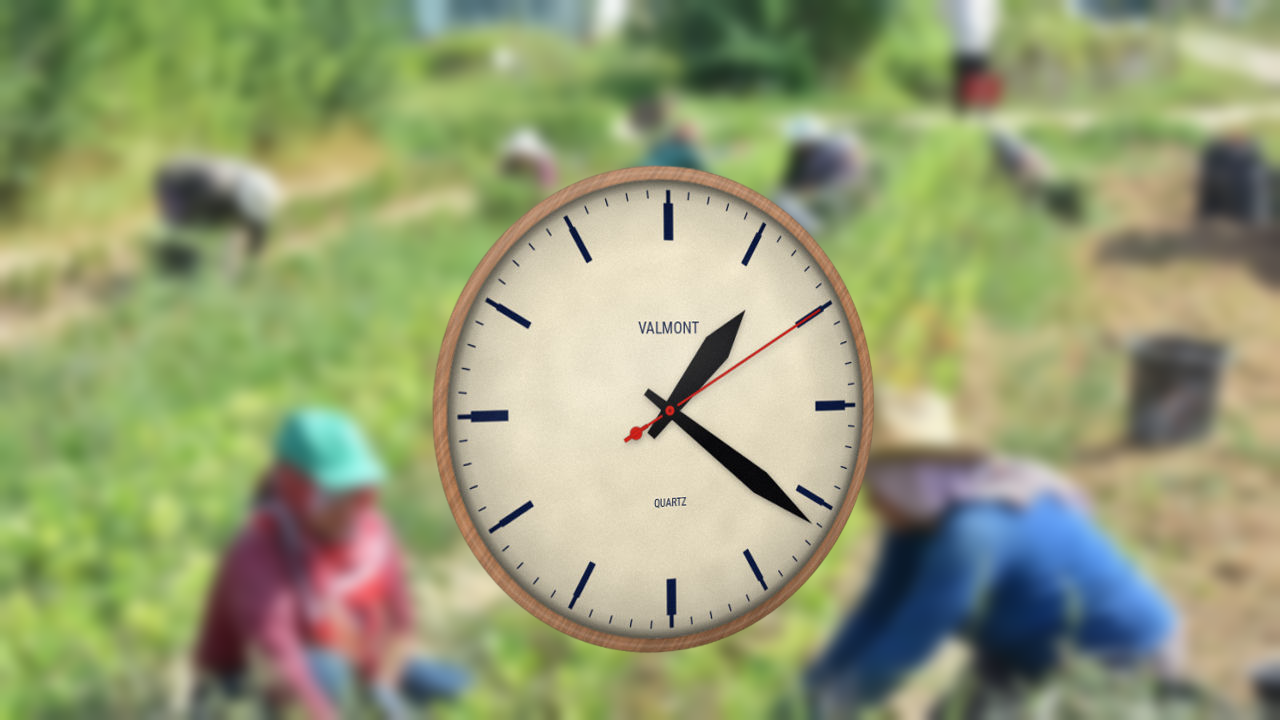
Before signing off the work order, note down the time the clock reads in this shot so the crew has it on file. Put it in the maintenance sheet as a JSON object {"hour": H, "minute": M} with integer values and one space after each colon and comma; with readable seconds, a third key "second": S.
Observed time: {"hour": 1, "minute": 21, "second": 10}
